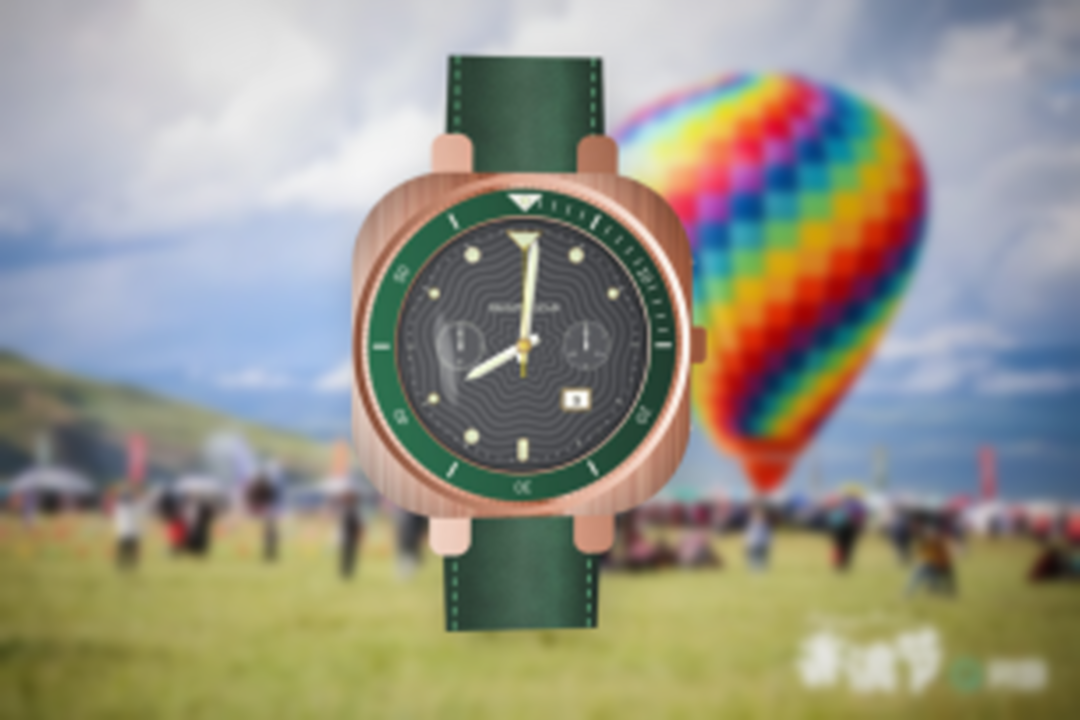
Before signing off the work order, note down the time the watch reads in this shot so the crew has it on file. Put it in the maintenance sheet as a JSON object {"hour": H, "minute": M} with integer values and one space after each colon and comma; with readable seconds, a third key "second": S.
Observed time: {"hour": 8, "minute": 1}
